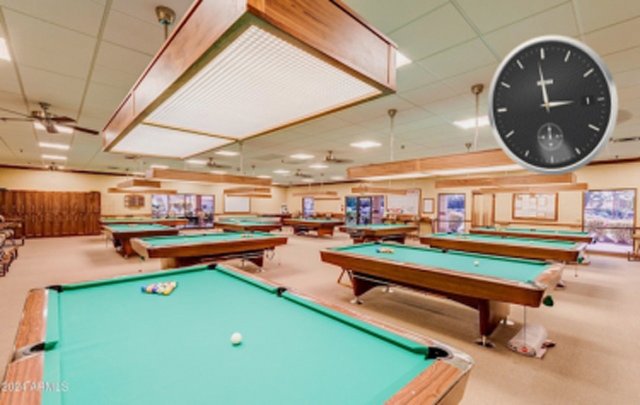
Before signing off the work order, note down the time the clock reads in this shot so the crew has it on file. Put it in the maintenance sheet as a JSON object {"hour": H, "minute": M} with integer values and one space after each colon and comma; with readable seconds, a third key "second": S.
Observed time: {"hour": 2, "minute": 59}
